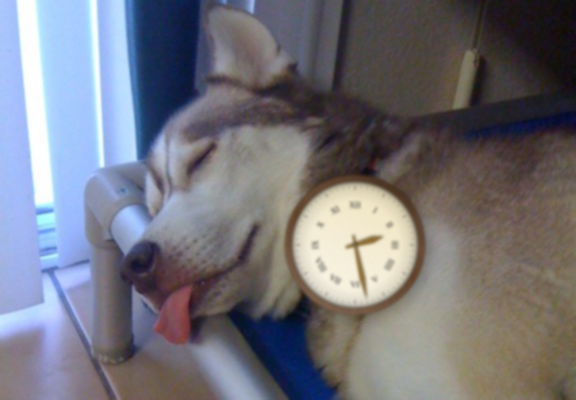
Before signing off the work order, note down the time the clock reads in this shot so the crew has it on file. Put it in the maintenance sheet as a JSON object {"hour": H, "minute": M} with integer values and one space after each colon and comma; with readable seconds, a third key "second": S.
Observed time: {"hour": 2, "minute": 28}
